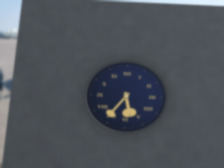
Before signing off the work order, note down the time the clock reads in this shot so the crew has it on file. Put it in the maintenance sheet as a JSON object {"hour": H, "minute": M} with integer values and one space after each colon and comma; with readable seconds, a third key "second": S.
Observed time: {"hour": 5, "minute": 36}
